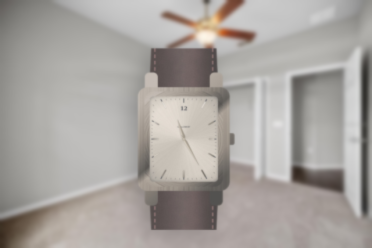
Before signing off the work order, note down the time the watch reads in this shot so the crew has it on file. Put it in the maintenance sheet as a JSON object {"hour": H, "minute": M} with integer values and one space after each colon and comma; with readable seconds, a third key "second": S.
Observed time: {"hour": 11, "minute": 25}
